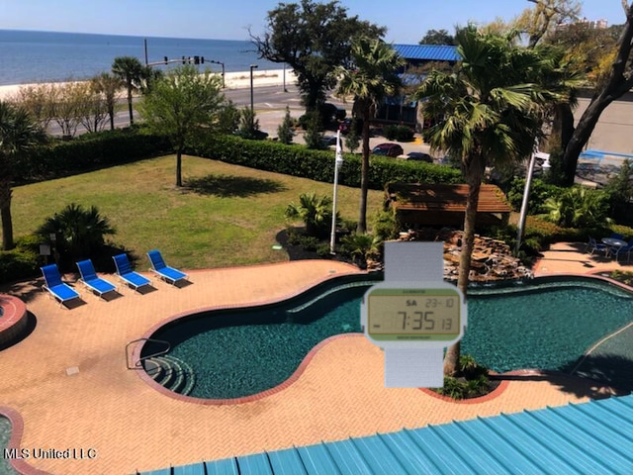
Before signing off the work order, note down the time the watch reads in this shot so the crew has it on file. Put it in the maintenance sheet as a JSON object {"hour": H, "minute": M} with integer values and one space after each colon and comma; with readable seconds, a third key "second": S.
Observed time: {"hour": 7, "minute": 35, "second": 13}
